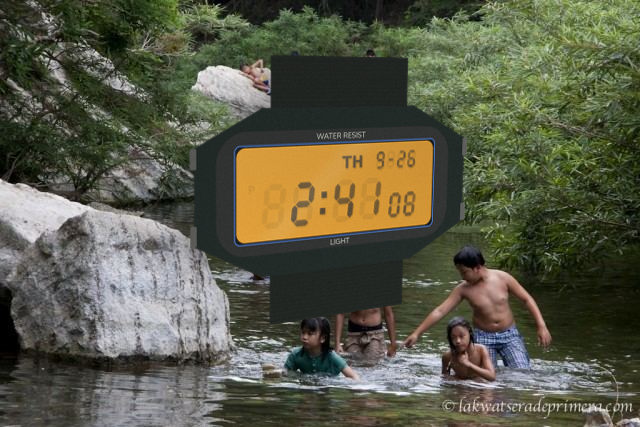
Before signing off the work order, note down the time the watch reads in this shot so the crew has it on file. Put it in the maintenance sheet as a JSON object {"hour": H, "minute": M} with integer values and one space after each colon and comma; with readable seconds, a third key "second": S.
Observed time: {"hour": 2, "minute": 41, "second": 8}
